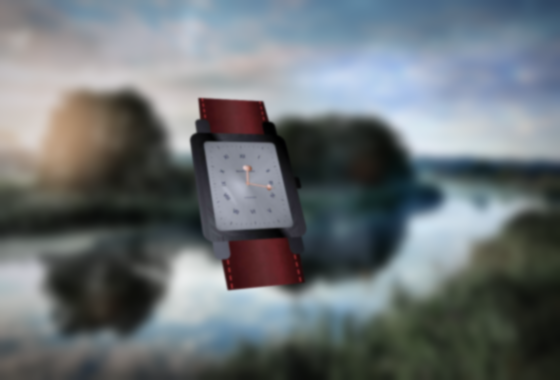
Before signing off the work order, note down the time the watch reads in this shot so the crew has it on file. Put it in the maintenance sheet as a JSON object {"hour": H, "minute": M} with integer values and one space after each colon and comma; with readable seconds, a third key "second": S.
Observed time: {"hour": 12, "minute": 17}
